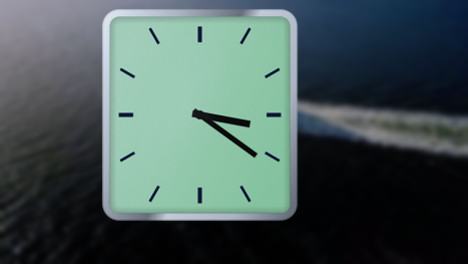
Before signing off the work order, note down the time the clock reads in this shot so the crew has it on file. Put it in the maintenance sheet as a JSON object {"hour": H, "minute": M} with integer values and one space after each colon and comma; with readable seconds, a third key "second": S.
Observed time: {"hour": 3, "minute": 21}
